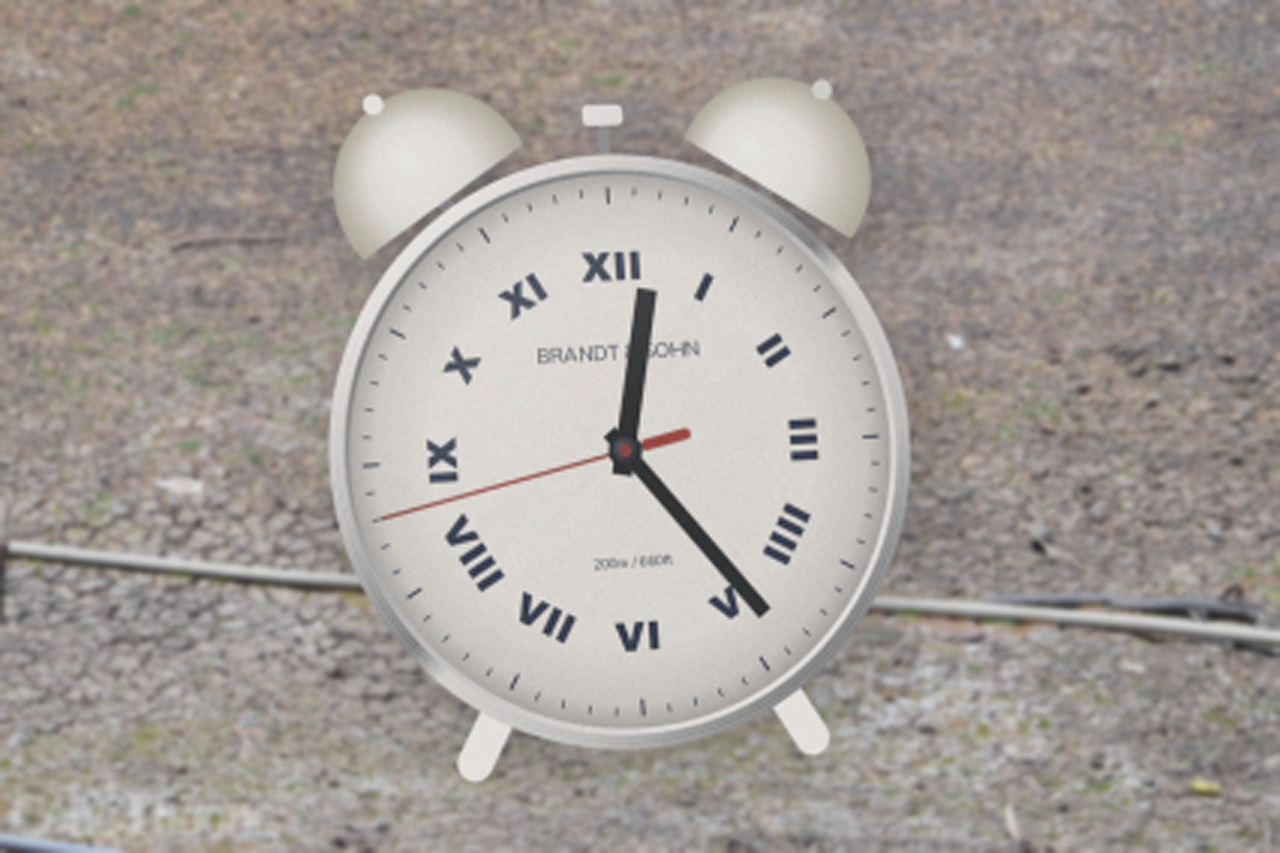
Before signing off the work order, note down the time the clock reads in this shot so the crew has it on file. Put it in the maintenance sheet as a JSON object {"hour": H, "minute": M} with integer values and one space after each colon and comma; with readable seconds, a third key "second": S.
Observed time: {"hour": 12, "minute": 23, "second": 43}
